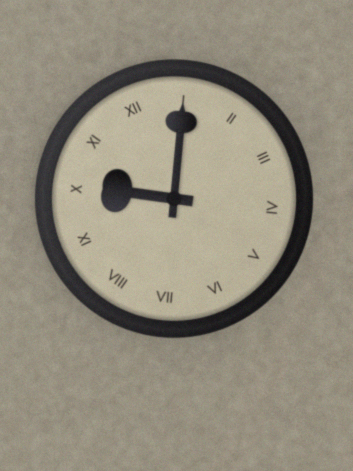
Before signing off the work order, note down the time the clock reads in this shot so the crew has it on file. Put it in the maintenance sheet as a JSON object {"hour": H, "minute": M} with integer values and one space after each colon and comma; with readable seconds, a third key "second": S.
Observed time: {"hour": 10, "minute": 5}
